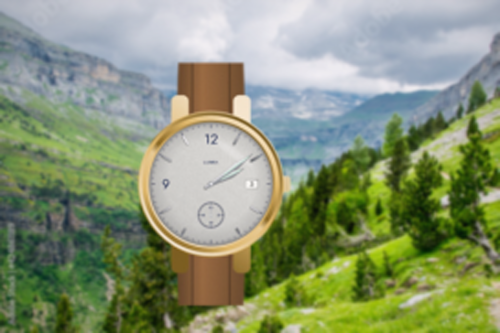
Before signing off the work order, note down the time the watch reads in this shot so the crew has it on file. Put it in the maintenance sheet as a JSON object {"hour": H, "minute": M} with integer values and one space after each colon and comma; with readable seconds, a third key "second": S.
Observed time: {"hour": 2, "minute": 9}
